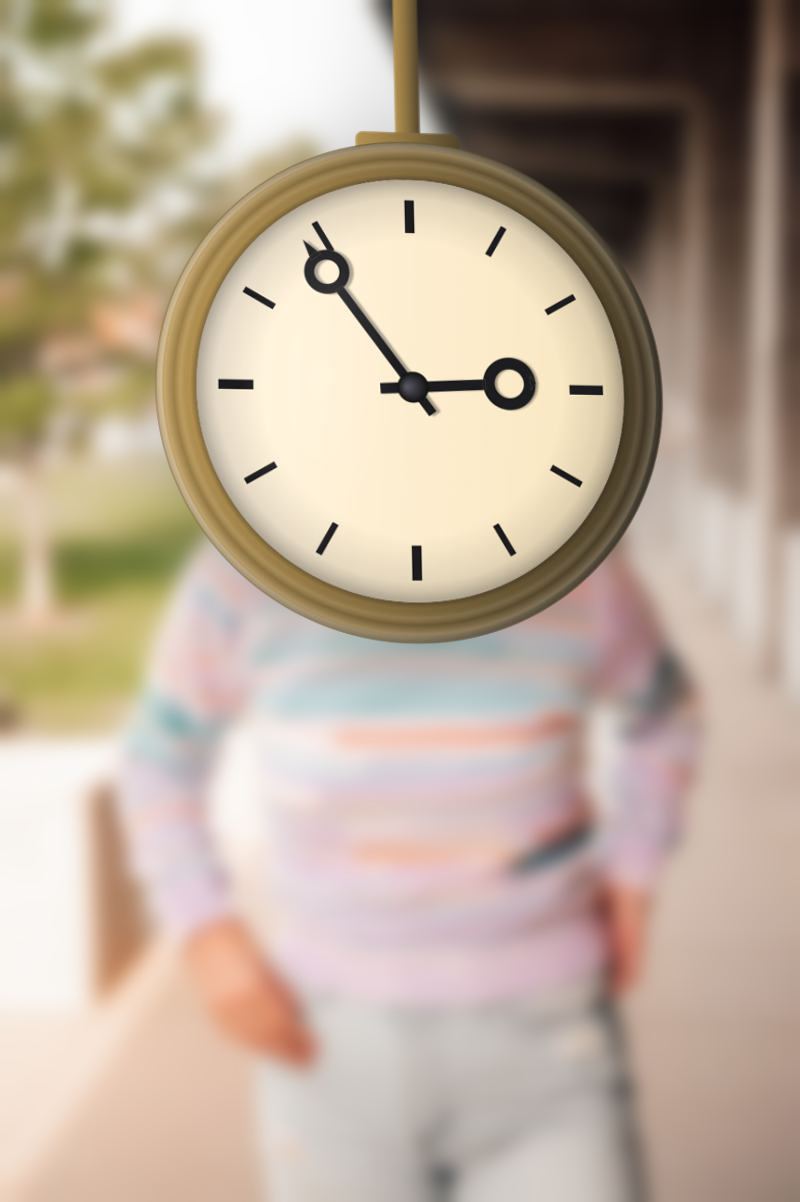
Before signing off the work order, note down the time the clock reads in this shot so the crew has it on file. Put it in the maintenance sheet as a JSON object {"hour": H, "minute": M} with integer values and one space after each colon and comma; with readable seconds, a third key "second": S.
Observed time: {"hour": 2, "minute": 54}
